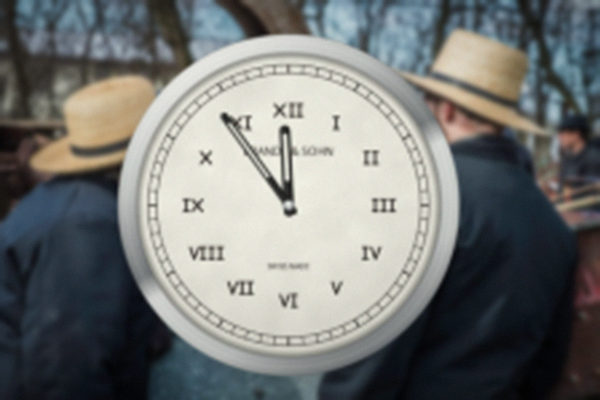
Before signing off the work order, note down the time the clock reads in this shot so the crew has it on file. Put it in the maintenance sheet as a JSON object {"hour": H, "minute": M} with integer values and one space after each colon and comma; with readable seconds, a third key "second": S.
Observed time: {"hour": 11, "minute": 54}
